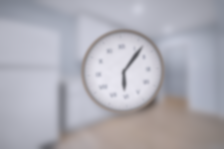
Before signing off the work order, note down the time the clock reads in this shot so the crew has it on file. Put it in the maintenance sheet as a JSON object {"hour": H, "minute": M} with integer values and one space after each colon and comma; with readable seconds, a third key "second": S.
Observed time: {"hour": 6, "minute": 7}
